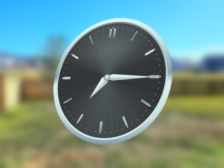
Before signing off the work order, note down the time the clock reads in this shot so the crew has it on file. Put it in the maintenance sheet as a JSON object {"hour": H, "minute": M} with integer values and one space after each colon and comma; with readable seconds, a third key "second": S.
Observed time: {"hour": 7, "minute": 15}
